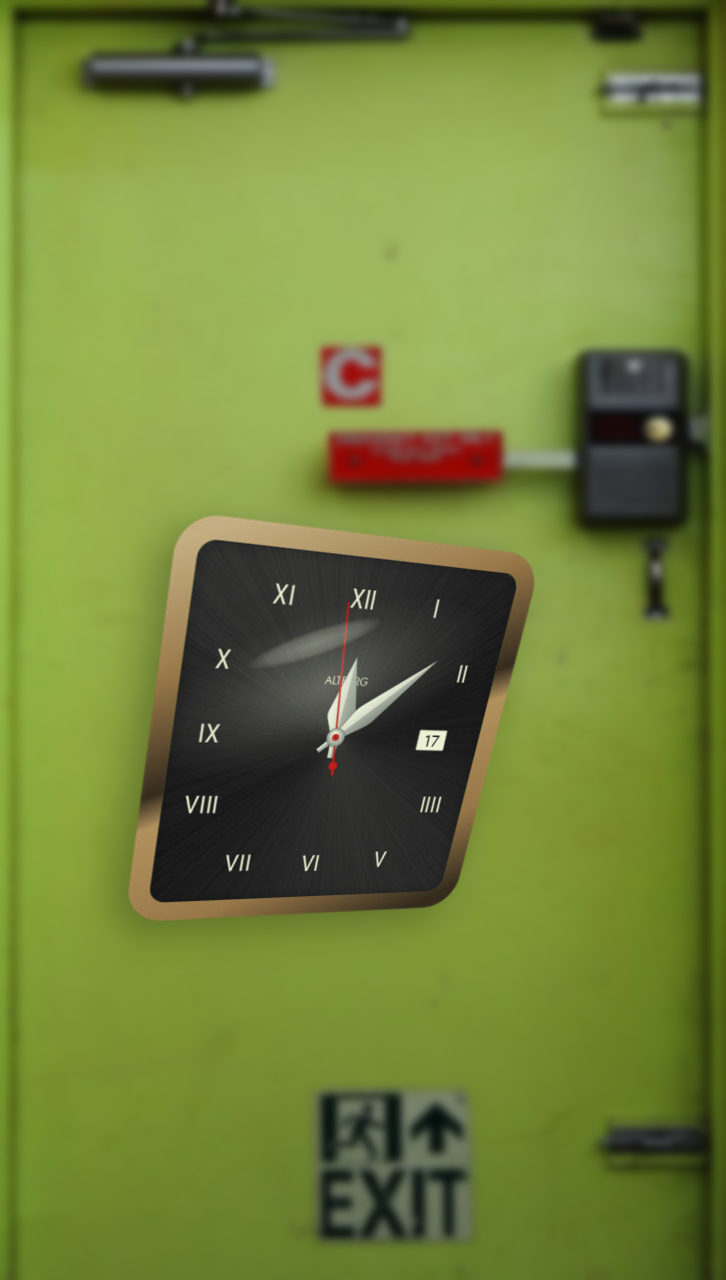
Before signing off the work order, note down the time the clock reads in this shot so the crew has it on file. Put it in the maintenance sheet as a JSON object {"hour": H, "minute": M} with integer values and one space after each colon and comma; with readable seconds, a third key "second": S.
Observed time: {"hour": 12, "minute": 7, "second": 59}
